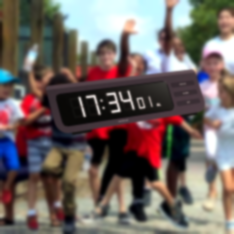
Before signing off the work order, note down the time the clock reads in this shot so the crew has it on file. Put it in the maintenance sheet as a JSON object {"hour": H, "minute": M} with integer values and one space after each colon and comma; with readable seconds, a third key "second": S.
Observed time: {"hour": 17, "minute": 34}
